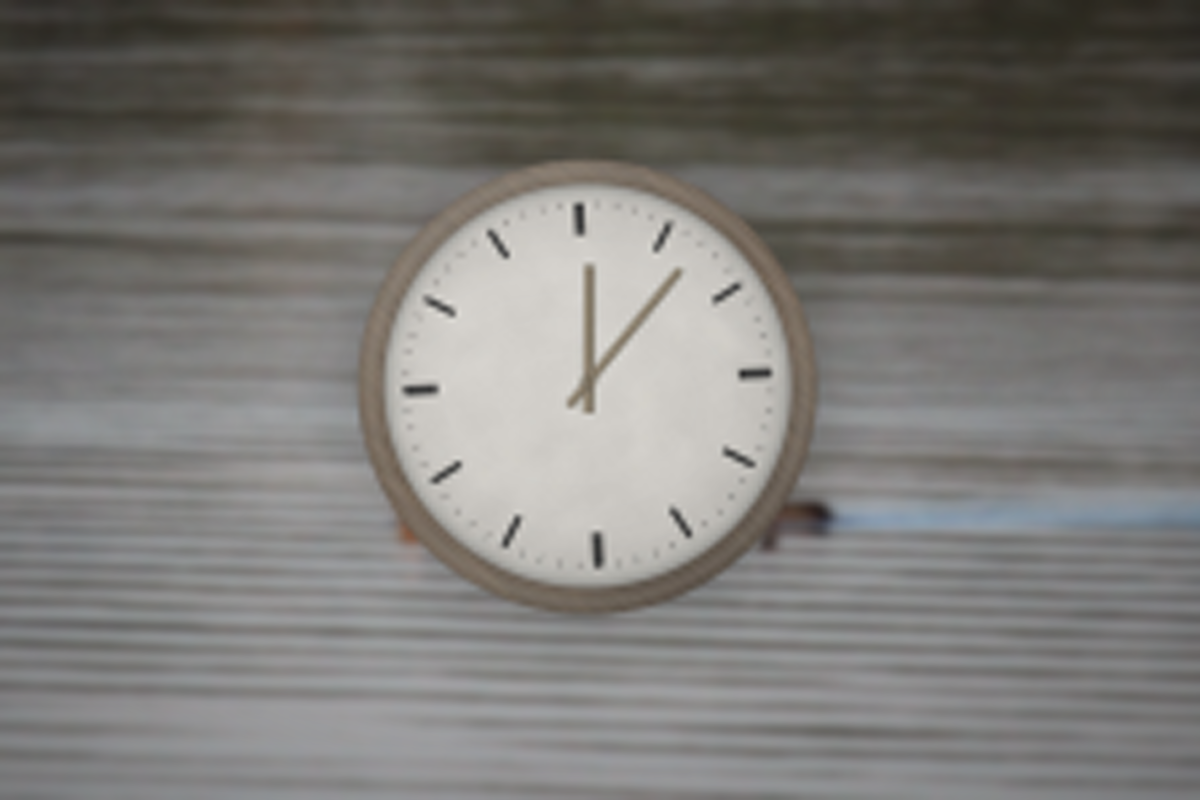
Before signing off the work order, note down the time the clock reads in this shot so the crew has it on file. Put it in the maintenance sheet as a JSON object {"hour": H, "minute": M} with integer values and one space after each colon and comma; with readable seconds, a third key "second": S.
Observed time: {"hour": 12, "minute": 7}
